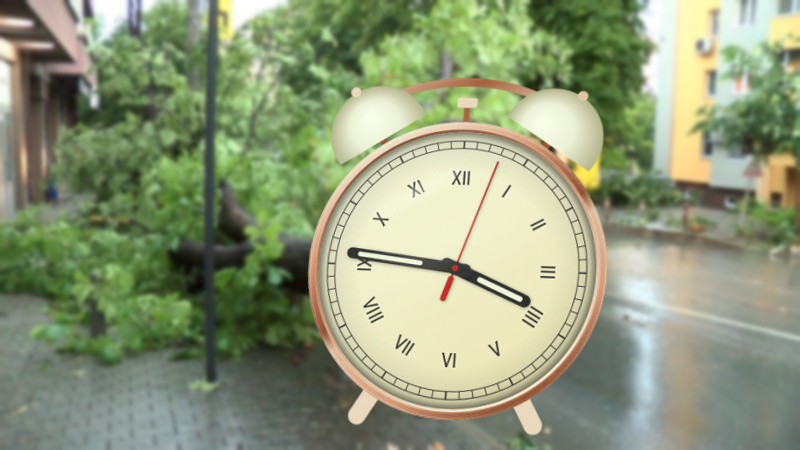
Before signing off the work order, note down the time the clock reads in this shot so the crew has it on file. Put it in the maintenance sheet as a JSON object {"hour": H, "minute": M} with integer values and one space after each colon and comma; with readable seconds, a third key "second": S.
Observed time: {"hour": 3, "minute": 46, "second": 3}
